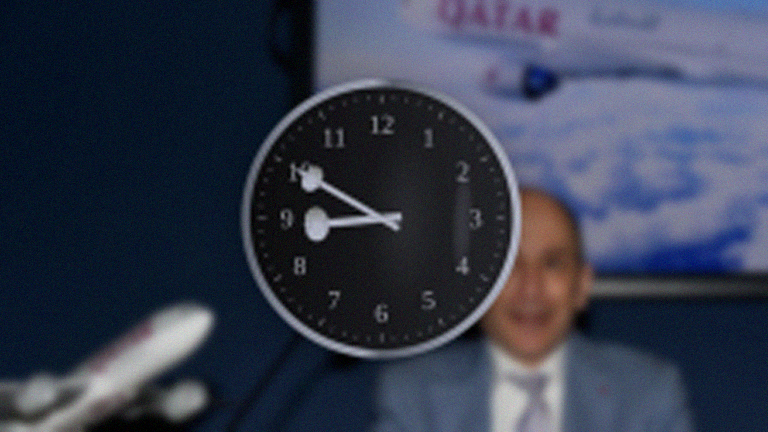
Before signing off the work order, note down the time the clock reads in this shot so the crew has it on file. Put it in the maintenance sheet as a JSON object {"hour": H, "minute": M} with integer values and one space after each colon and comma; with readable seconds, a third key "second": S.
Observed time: {"hour": 8, "minute": 50}
